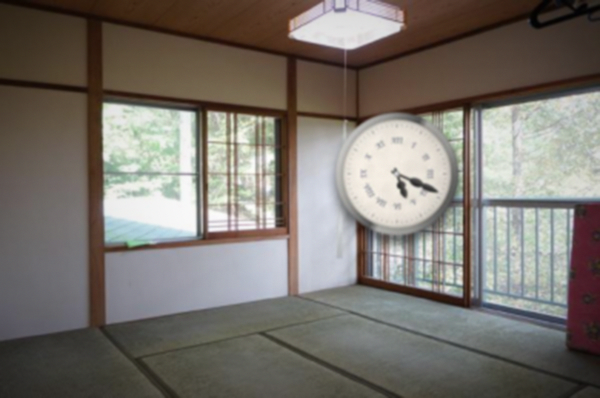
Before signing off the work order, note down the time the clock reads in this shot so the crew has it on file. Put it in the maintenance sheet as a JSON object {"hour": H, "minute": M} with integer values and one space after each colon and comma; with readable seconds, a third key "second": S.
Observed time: {"hour": 5, "minute": 19}
